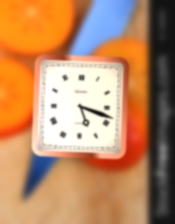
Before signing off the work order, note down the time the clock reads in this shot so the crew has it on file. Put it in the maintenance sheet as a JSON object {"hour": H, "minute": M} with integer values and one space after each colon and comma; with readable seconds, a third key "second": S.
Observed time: {"hour": 5, "minute": 18}
